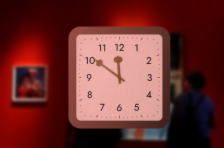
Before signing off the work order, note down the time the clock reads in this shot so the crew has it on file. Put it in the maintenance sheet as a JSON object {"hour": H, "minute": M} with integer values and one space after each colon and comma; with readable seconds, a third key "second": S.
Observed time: {"hour": 11, "minute": 51}
